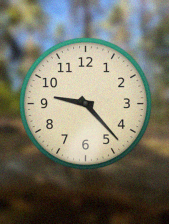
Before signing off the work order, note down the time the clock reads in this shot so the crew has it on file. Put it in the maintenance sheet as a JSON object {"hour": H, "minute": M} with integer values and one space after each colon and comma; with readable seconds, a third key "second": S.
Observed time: {"hour": 9, "minute": 23}
